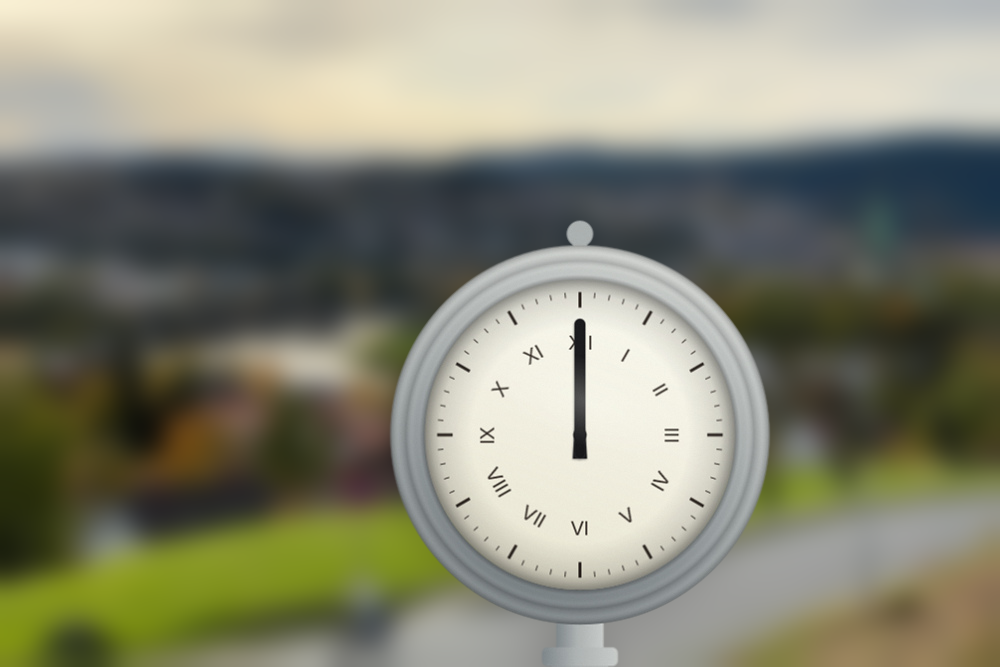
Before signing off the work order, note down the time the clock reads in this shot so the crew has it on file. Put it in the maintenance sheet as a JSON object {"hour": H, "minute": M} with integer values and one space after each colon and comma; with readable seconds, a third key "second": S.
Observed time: {"hour": 12, "minute": 0}
